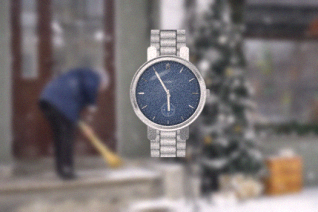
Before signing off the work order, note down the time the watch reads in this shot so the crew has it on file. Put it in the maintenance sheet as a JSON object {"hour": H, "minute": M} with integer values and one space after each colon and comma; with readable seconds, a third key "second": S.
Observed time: {"hour": 5, "minute": 55}
